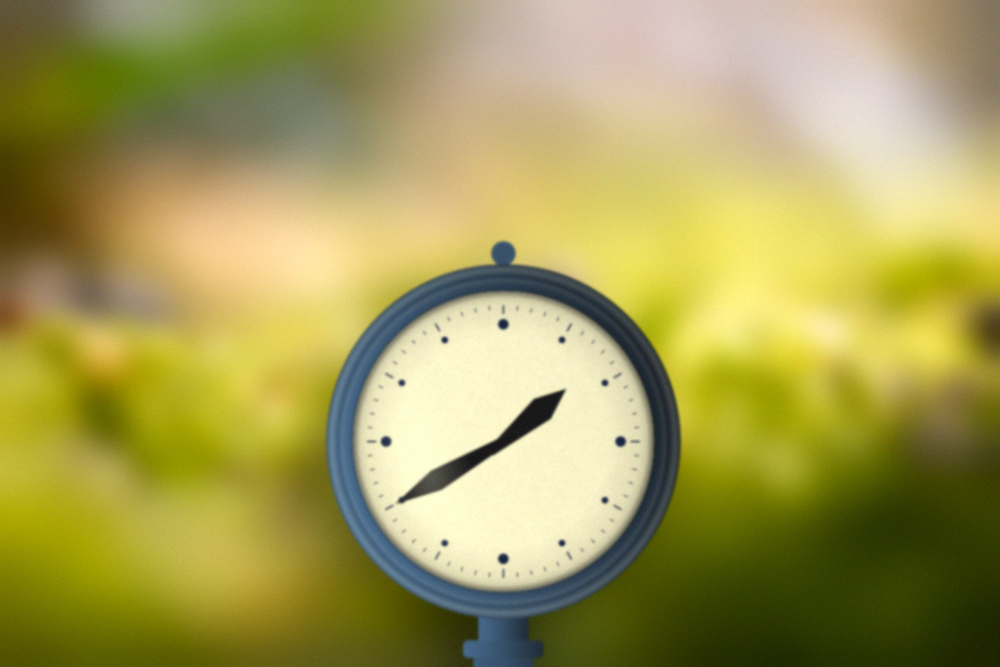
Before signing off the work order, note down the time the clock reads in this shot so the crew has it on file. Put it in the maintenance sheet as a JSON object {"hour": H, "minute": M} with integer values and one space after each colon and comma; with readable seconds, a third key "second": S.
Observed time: {"hour": 1, "minute": 40}
